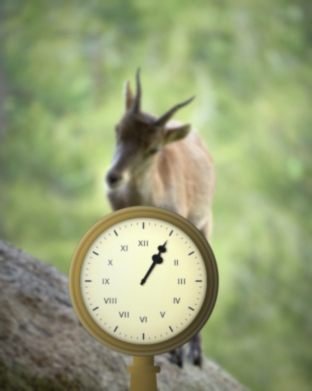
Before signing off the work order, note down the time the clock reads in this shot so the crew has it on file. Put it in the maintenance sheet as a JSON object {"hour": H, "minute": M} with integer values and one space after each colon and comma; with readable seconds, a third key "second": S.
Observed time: {"hour": 1, "minute": 5}
